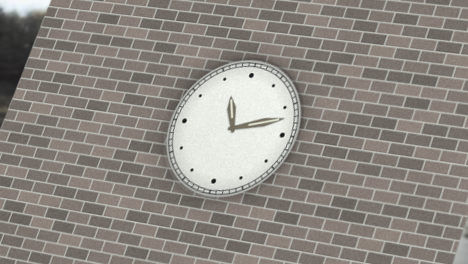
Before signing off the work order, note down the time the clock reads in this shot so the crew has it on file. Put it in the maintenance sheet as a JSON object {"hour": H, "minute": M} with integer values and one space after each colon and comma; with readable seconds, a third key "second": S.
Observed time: {"hour": 11, "minute": 12}
